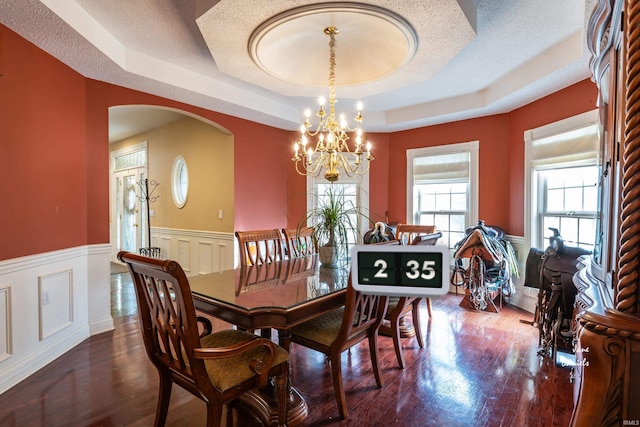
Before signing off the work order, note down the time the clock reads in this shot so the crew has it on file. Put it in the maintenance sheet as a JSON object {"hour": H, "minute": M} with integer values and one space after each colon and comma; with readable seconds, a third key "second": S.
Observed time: {"hour": 2, "minute": 35}
